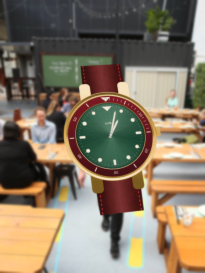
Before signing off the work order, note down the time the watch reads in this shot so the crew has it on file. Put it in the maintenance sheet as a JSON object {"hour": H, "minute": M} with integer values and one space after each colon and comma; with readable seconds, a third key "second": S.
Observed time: {"hour": 1, "minute": 3}
